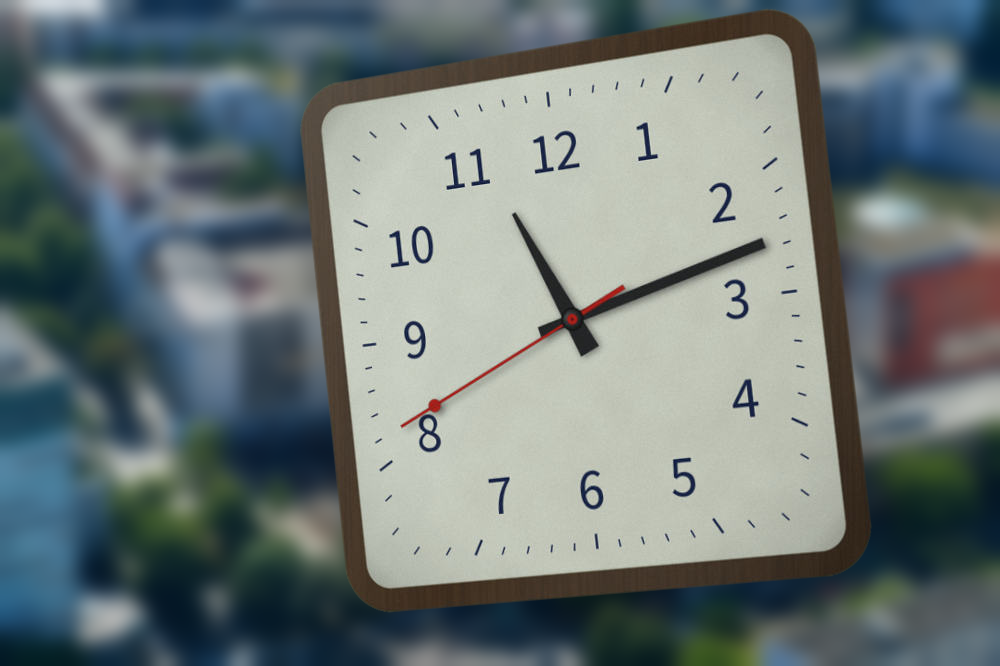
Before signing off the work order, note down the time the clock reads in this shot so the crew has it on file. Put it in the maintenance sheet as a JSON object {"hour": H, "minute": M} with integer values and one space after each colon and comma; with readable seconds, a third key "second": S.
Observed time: {"hour": 11, "minute": 12, "second": 41}
